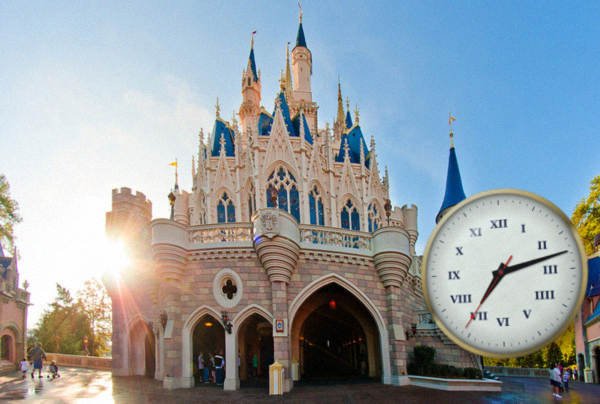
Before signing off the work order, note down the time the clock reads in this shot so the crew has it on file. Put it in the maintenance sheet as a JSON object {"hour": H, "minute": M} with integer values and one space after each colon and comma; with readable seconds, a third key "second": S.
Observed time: {"hour": 7, "minute": 12, "second": 36}
